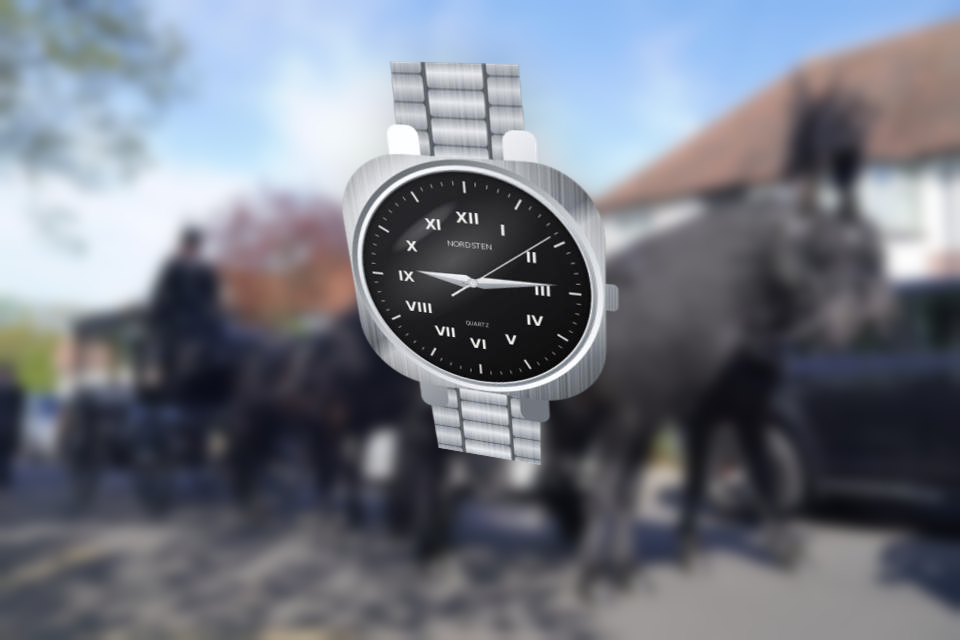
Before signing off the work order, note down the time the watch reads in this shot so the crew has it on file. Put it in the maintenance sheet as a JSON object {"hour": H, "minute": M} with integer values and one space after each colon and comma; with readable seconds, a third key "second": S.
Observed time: {"hour": 9, "minute": 14, "second": 9}
